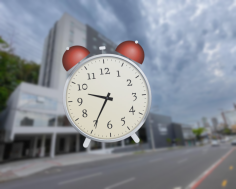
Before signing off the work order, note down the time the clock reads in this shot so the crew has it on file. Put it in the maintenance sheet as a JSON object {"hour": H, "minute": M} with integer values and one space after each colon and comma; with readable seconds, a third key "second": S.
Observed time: {"hour": 9, "minute": 35}
